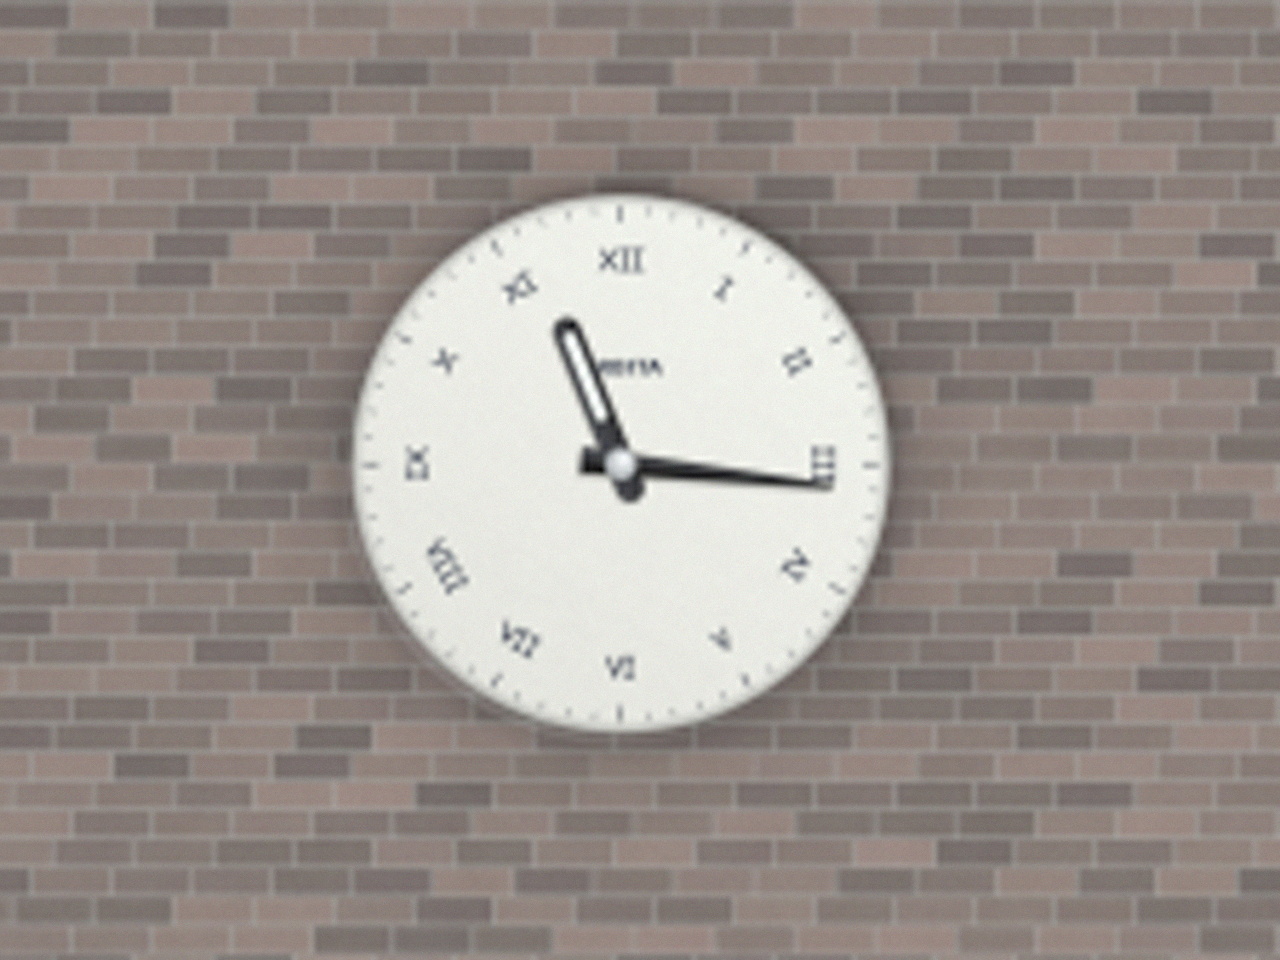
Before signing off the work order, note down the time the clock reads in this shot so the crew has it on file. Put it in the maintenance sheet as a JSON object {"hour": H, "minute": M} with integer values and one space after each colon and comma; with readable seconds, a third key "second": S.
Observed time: {"hour": 11, "minute": 16}
